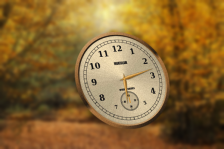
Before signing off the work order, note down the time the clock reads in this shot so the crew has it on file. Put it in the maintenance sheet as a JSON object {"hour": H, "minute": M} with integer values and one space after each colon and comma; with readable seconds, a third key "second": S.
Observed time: {"hour": 6, "minute": 13}
